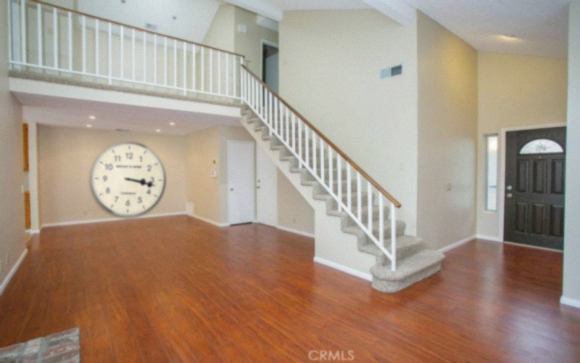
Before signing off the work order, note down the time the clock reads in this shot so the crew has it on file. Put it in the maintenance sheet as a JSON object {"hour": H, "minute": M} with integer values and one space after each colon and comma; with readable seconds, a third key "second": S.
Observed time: {"hour": 3, "minute": 17}
